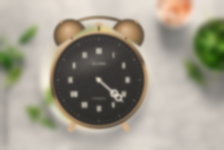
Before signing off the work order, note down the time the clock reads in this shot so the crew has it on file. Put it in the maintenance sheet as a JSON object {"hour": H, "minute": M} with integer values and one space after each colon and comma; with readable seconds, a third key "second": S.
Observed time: {"hour": 4, "minute": 22}
